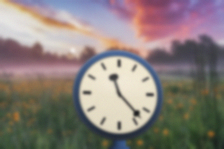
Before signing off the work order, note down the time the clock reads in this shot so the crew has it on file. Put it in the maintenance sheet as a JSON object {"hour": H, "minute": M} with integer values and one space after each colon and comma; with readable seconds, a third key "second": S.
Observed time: {"hour": 11, "minute": 23}
